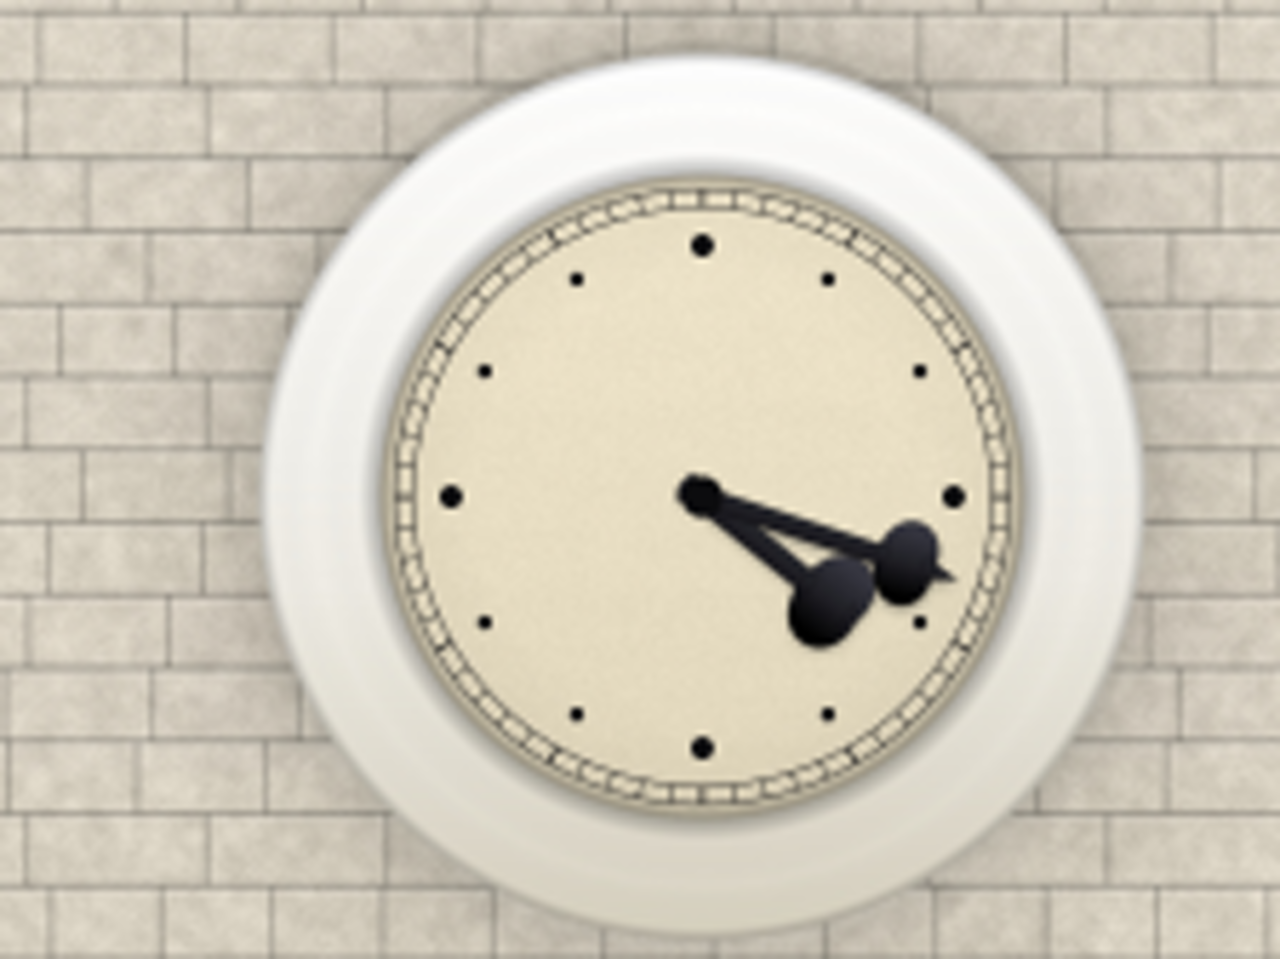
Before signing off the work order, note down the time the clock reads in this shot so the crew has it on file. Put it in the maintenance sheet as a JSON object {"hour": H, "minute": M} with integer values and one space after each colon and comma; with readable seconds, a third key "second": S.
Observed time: {"hour": 4, "minute": 18}
